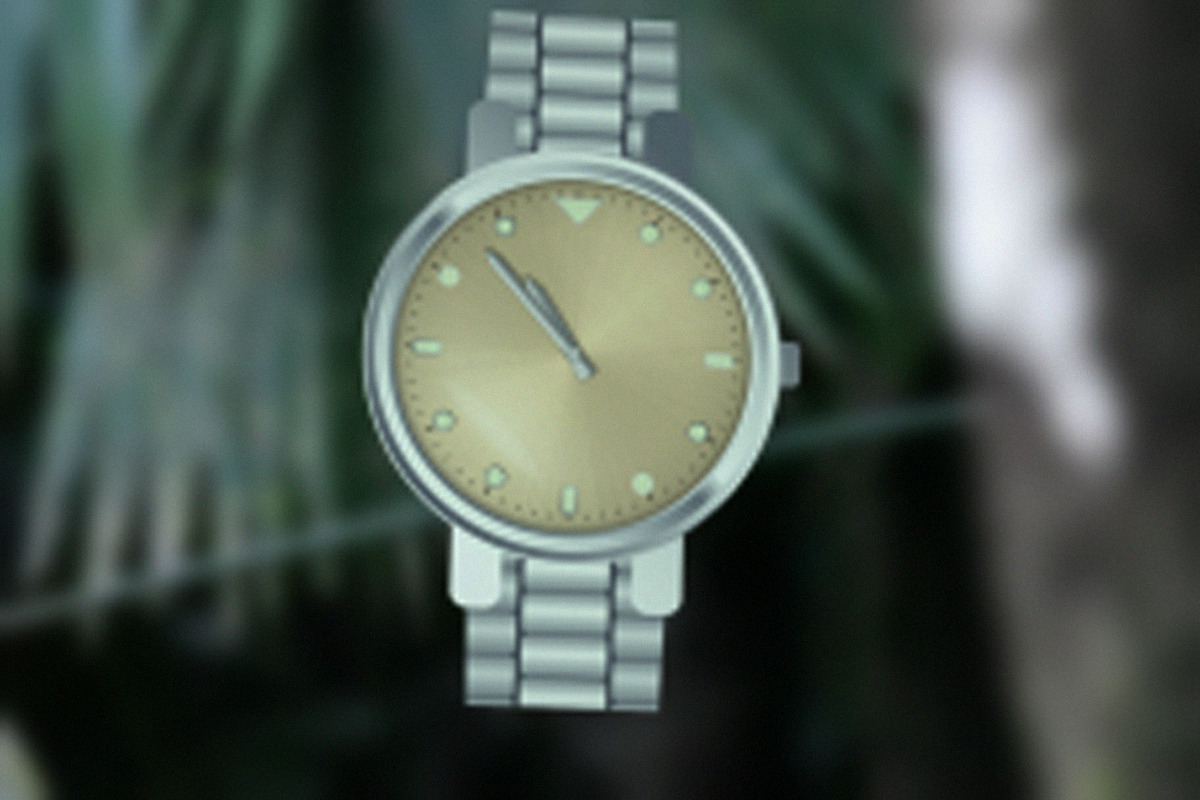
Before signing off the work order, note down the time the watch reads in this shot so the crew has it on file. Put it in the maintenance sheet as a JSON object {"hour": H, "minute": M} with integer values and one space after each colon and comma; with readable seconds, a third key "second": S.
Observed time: {"hour": 10, "minute": 53}
